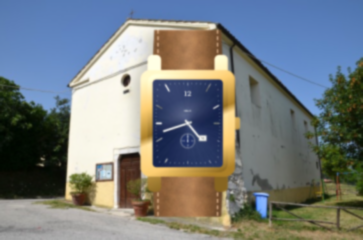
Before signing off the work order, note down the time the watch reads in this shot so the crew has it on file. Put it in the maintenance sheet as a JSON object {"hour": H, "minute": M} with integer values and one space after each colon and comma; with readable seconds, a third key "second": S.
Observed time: {"hour": 4, "minute": 42}
